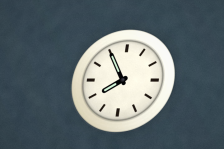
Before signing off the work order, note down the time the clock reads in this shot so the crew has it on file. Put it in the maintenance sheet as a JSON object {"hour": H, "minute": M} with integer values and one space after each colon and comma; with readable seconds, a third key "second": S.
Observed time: {"hour": 7, "minute": 55}
